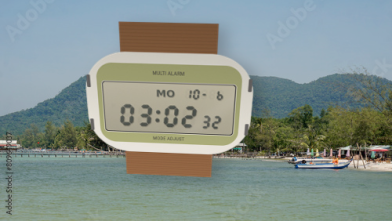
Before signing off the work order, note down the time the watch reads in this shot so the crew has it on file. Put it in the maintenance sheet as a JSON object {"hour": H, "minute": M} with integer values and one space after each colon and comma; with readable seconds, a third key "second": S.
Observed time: {"hour": 3, "minute": 2, "second": 32}
